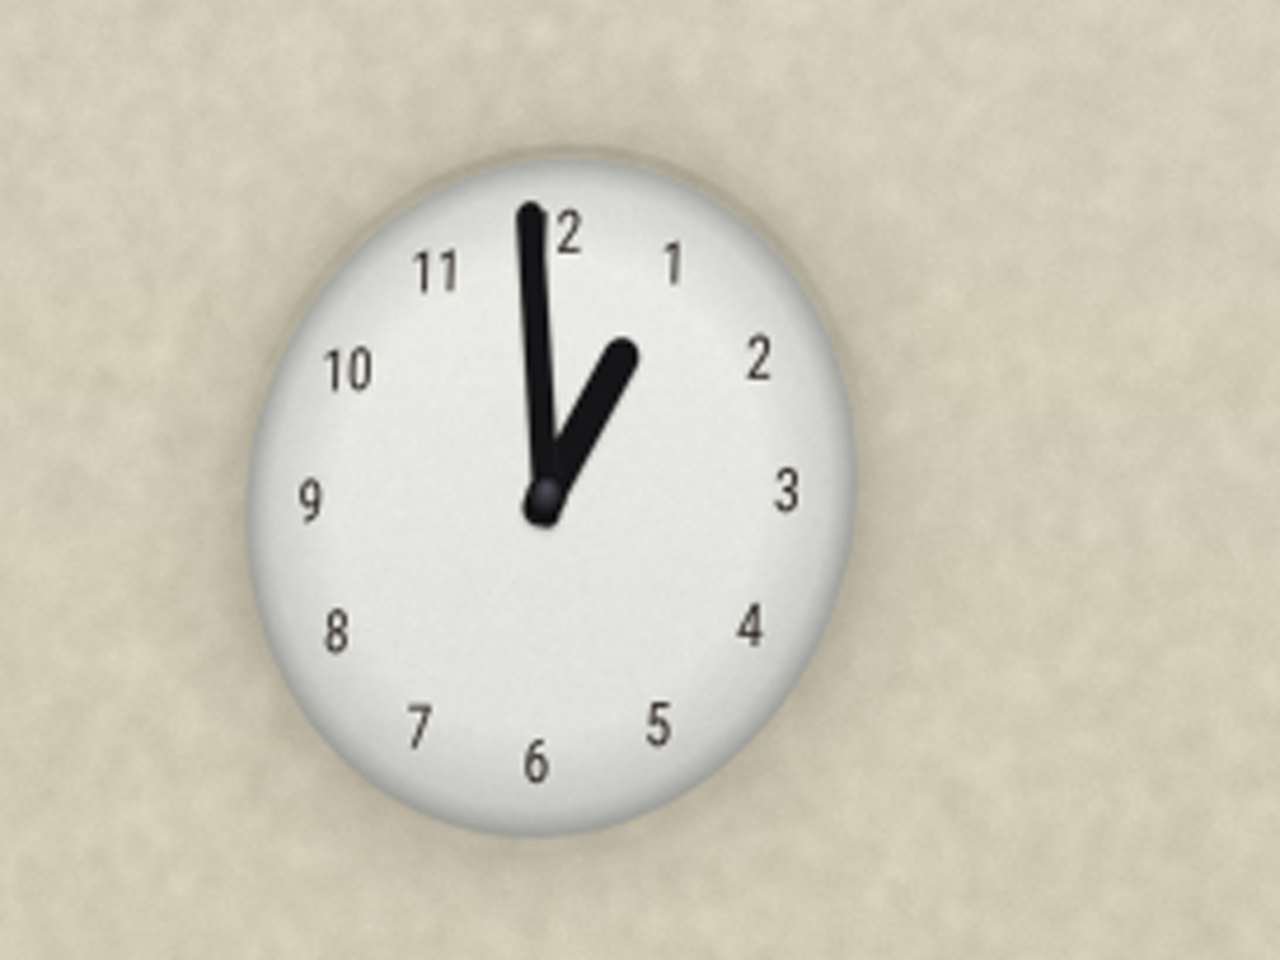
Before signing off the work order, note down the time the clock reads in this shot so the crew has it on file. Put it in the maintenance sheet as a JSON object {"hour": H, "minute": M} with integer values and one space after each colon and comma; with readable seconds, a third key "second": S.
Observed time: {"hour": 12, "minute": 59}
